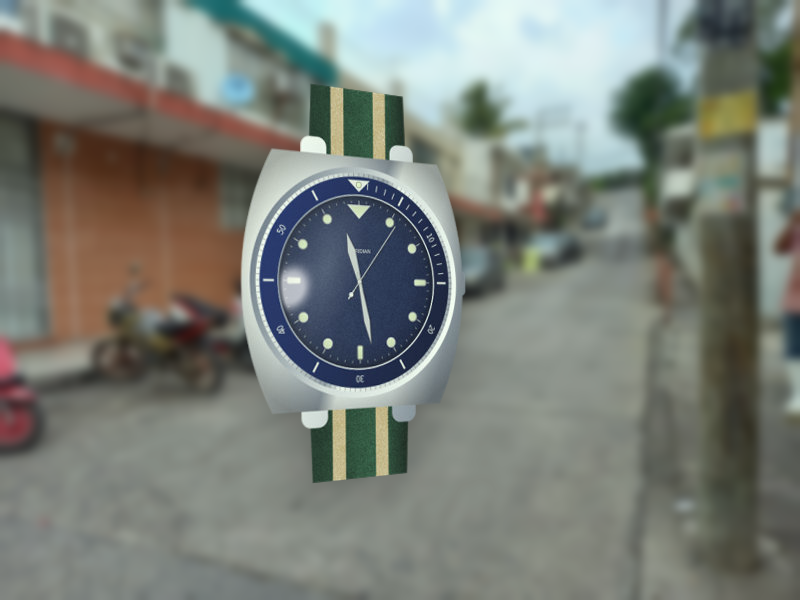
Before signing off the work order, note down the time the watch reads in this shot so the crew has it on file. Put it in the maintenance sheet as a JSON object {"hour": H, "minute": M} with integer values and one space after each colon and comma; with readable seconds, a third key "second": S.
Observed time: {"hour": 11, "minute": 28, "second": 6}
